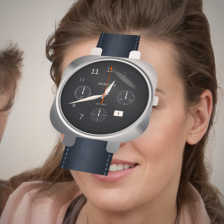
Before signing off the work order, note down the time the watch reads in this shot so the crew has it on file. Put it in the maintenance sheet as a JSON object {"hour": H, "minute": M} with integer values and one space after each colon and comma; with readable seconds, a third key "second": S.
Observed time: {"hour": 12, "minute": 41}
